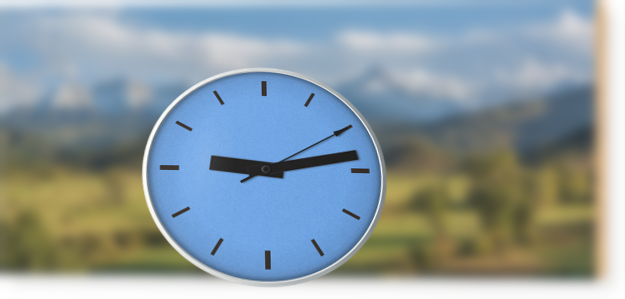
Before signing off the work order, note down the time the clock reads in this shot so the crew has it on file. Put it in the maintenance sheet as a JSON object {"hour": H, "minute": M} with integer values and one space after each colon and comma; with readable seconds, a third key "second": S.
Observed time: {"hour": 9, "minute": 13, "second": 10}
